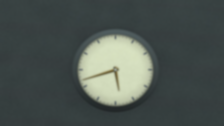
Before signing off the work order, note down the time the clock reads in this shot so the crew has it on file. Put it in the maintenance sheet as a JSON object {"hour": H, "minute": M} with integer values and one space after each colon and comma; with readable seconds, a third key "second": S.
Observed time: {"hour": 5, "minute": 42}
